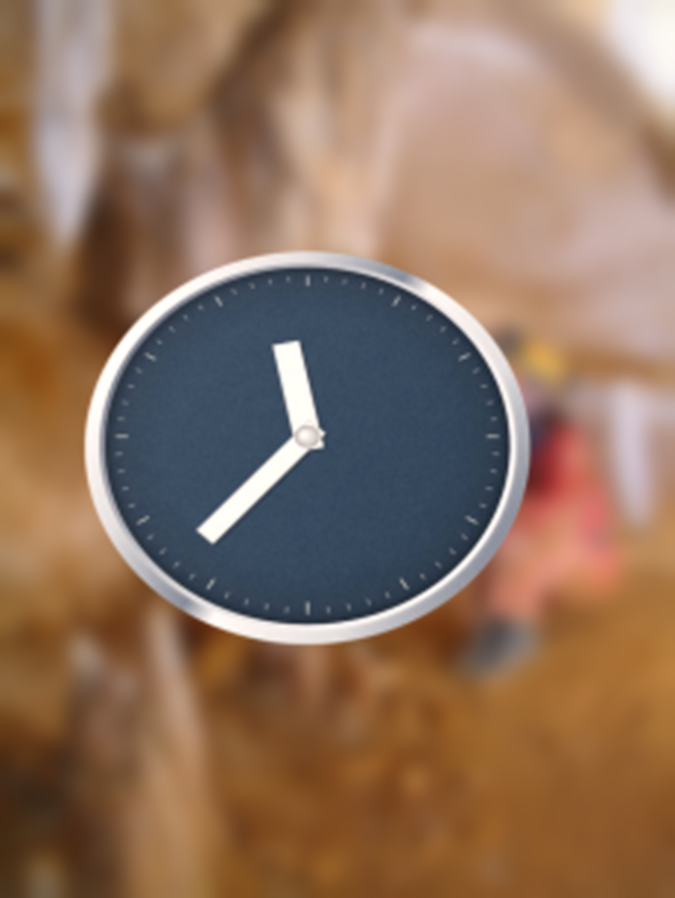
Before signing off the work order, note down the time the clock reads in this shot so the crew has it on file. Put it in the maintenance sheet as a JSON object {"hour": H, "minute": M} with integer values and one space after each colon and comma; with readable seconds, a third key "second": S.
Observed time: {"hour": 11, "minute": 37}
